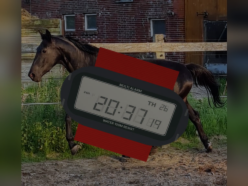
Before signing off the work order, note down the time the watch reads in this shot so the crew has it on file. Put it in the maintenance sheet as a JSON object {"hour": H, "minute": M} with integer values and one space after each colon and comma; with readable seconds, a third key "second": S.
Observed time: {"hour": 20, "minute": 37, "second": 19}
